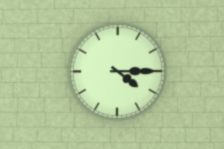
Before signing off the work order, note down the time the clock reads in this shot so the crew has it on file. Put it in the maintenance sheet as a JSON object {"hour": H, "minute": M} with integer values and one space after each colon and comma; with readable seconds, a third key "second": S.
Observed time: {"hour": 4, "minute": 15}
